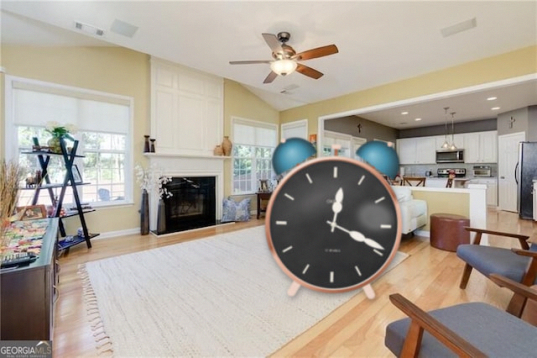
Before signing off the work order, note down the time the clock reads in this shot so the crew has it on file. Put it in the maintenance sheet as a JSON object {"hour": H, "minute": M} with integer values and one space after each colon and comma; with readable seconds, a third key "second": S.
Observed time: {"hour": 12, "minute": 19}
